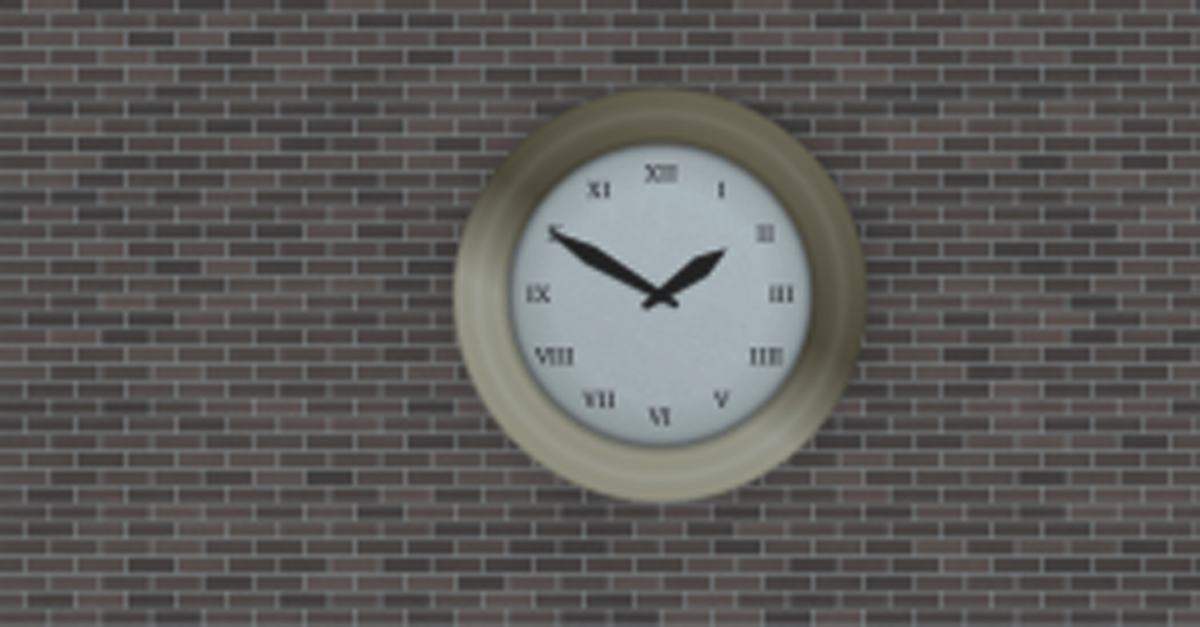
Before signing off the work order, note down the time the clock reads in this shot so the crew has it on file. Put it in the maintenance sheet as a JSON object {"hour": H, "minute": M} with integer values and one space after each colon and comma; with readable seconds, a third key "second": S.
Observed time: {"hour": 1, "minute": 50}
